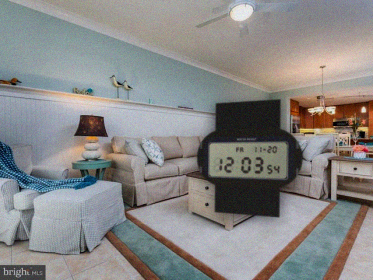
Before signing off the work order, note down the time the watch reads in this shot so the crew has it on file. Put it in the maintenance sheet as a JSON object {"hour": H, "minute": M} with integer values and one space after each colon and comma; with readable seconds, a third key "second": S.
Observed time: {"hour": 12, "minute": 3, "second": 54}
